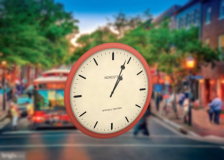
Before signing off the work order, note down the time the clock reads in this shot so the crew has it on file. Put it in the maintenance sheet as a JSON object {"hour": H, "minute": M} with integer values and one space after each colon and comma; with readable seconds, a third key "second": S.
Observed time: {"hour": 1, "minute": 4}
